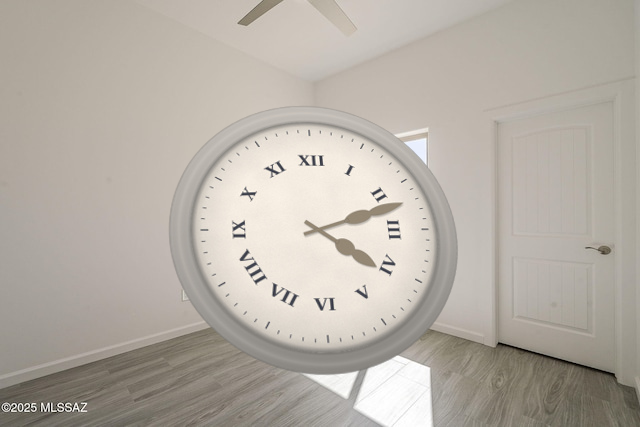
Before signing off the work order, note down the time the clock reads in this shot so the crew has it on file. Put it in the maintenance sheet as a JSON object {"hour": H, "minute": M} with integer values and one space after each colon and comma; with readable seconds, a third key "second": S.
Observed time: {"hour": 4, "minute": 12}
